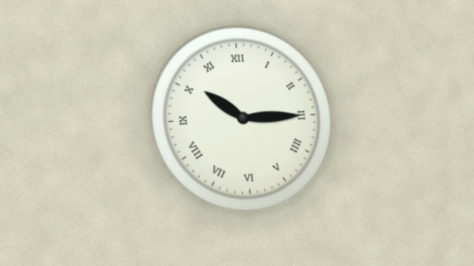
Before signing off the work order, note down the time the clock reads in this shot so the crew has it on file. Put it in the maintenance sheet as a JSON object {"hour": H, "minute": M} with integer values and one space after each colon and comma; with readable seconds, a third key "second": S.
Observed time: {"hour": 10, "minute": 15}
